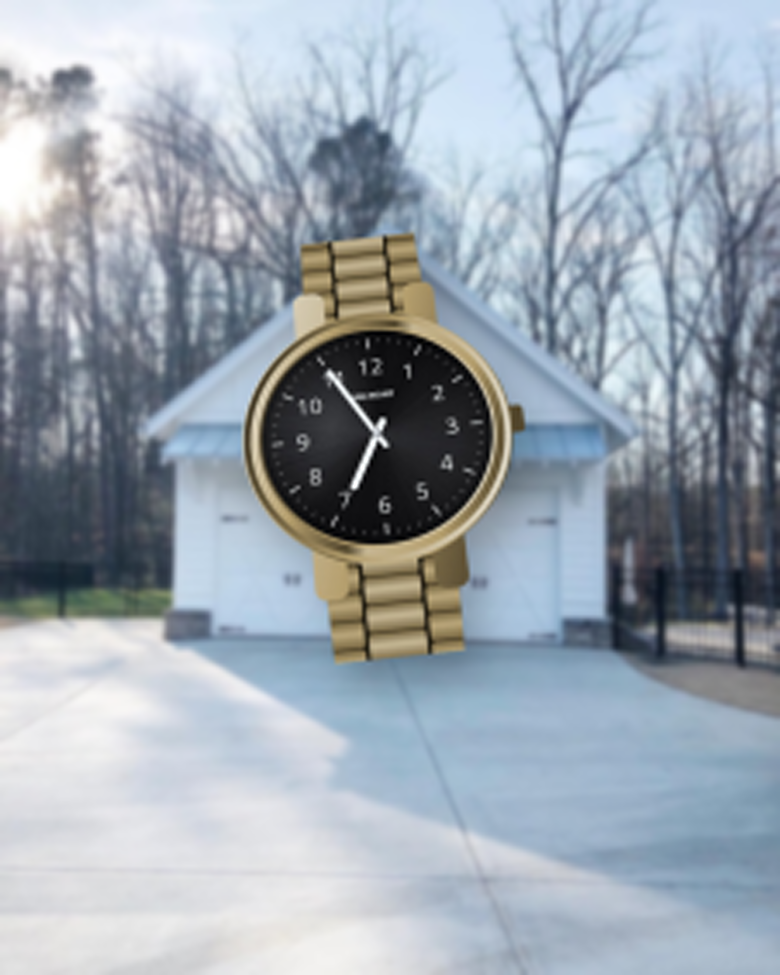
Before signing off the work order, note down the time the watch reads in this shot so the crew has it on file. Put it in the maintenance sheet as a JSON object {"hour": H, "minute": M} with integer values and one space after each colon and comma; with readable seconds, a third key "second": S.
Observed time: {"hour": 6, "minute": 55}
